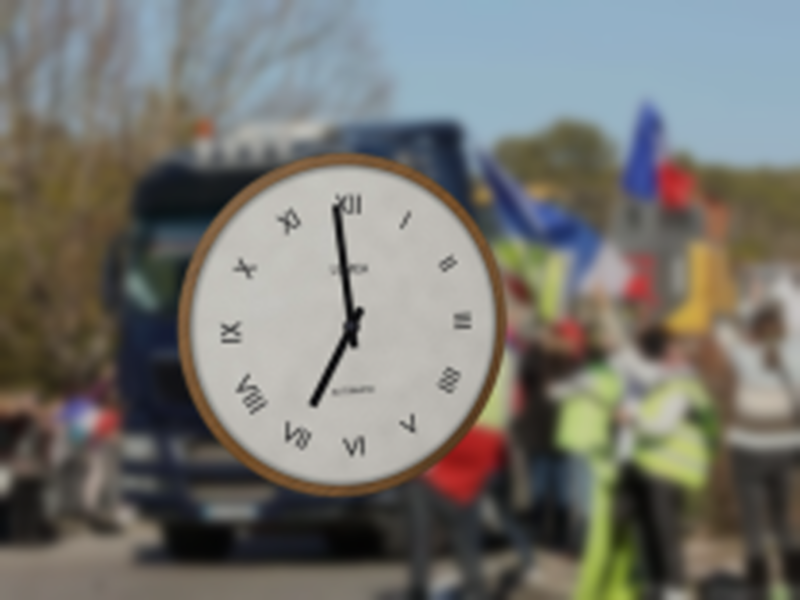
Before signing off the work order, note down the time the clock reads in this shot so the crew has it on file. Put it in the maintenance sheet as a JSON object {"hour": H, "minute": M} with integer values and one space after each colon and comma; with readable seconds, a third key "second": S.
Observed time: {"hour": 6, "minute": 59}
